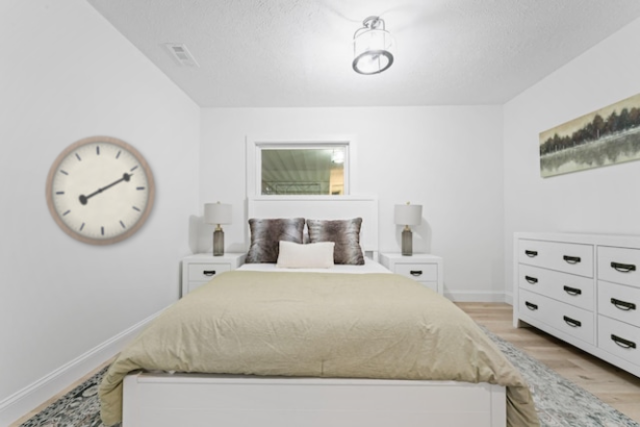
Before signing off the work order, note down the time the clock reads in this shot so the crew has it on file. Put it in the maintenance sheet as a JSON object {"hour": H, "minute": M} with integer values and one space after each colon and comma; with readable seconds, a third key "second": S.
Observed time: {"hour": 8, "minute": 11}
